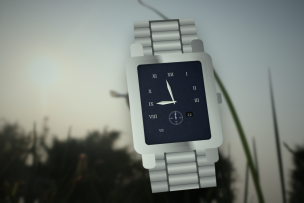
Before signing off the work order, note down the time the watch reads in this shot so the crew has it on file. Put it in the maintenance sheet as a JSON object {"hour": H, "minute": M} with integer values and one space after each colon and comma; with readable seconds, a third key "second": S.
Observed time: {"hour": 8, "minute": 58}
